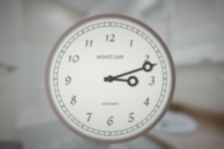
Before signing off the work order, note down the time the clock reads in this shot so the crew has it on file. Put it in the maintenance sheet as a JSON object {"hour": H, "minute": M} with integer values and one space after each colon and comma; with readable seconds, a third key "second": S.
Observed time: {"hour": 3, "minute": 12}
